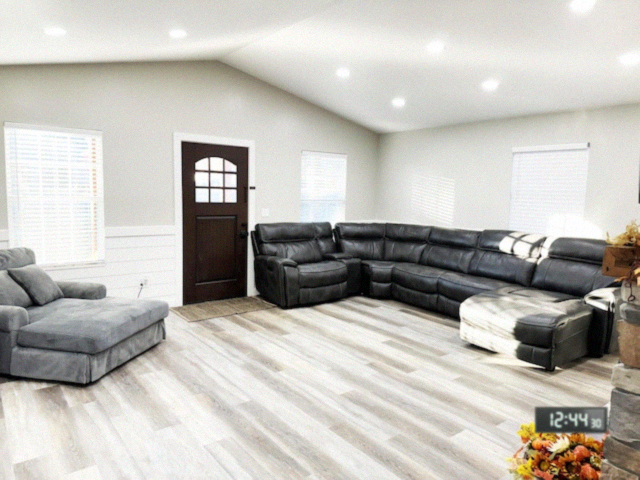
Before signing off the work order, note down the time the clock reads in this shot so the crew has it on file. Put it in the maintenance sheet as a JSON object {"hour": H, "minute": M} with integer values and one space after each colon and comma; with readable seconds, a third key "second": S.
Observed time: {"hour": 12, "minute": 44}
